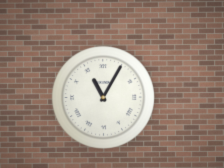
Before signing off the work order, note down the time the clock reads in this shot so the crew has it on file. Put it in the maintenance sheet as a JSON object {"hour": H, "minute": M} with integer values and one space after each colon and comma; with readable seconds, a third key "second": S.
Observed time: {"hour": 11, "minute": 5}
